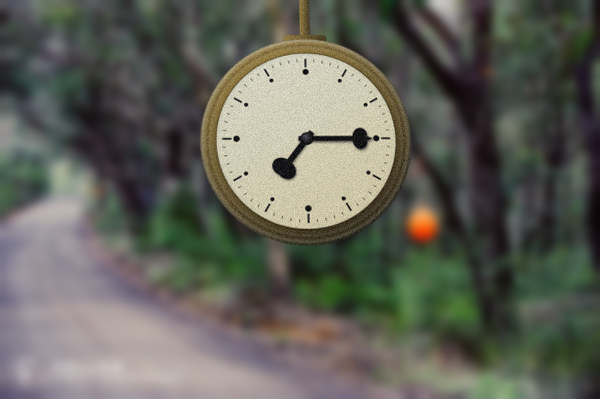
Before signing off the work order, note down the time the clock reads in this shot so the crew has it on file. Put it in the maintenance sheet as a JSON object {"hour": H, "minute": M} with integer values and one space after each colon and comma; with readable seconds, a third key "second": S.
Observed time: {"hour": 7, "minute": 15}
